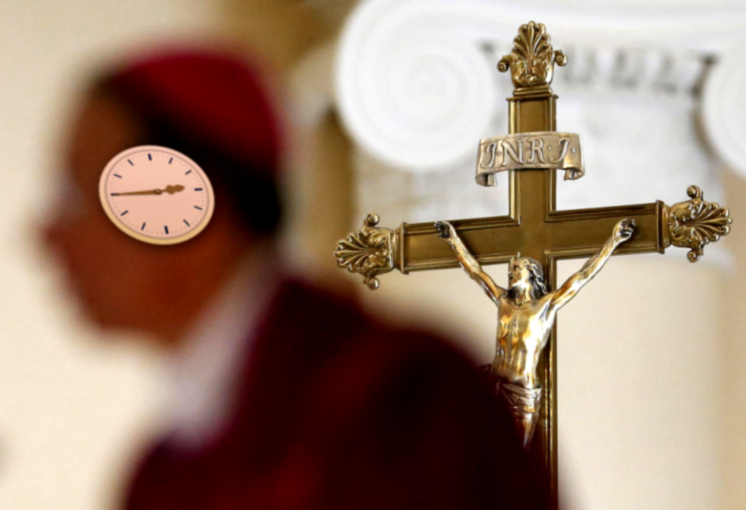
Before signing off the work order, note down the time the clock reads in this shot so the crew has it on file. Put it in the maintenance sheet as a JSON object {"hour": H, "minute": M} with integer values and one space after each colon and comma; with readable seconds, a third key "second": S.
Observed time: {"hour": 2, "minute": 45}
